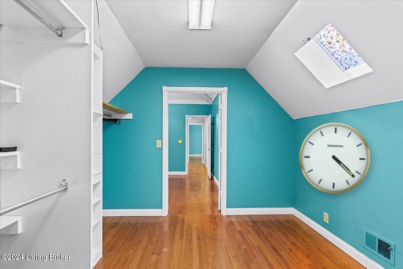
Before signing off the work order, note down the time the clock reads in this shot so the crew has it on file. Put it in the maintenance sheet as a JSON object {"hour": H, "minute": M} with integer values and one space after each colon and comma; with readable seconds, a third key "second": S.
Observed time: {"hour": 4, "minute": 22}
